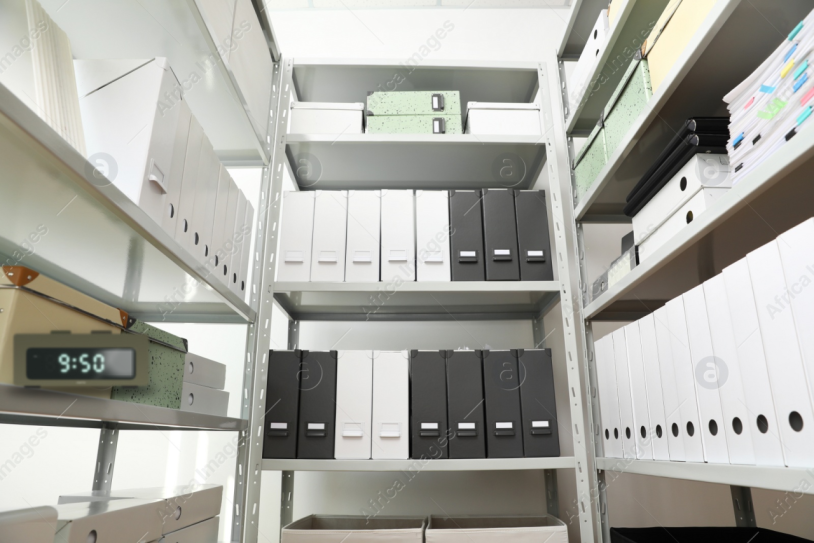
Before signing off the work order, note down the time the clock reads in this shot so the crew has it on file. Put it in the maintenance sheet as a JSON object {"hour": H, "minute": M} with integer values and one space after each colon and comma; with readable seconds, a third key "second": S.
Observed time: {"hour": 9, "minute": 50}
